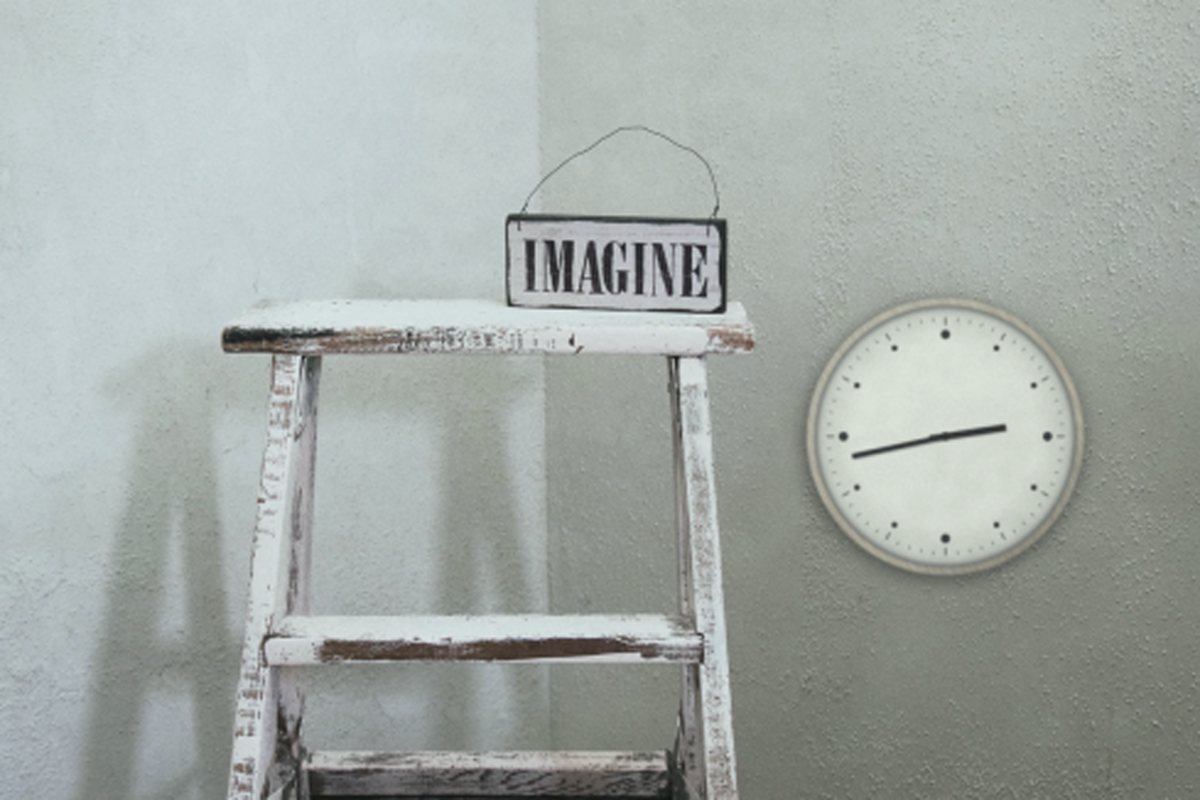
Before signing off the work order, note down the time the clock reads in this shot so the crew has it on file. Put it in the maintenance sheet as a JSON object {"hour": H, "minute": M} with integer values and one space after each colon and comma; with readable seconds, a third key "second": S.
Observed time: {"hour": 2, "minute": 43}
